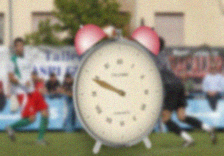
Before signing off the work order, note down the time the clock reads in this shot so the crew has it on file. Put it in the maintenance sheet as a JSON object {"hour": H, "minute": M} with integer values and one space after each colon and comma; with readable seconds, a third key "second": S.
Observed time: {"hour": 9, "minute": 49}
